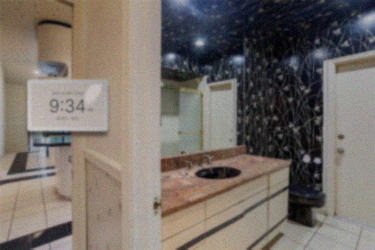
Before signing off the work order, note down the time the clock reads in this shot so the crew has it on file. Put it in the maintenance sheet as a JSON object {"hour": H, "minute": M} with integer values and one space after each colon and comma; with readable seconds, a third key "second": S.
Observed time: {"hour": 9, "minute": 34}
